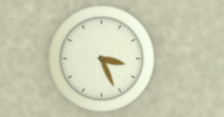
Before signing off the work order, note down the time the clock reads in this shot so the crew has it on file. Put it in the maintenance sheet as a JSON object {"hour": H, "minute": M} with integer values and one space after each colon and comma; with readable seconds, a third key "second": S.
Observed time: {"hour": 3, "minute": 26}
